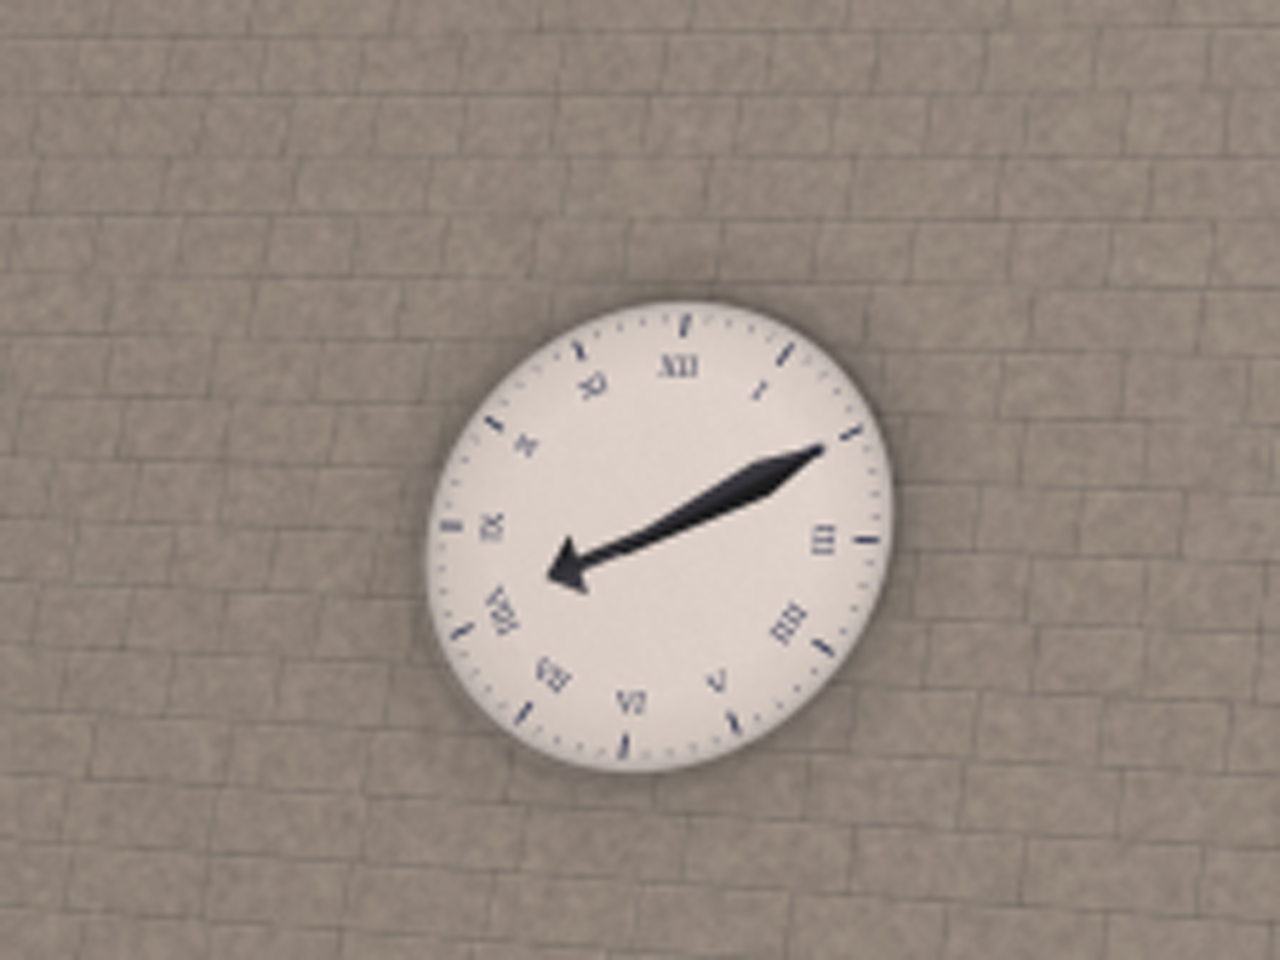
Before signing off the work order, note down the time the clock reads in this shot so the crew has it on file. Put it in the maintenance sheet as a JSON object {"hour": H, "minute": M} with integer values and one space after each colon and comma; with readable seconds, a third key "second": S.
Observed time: {"hour": 8, "minute": 10}
